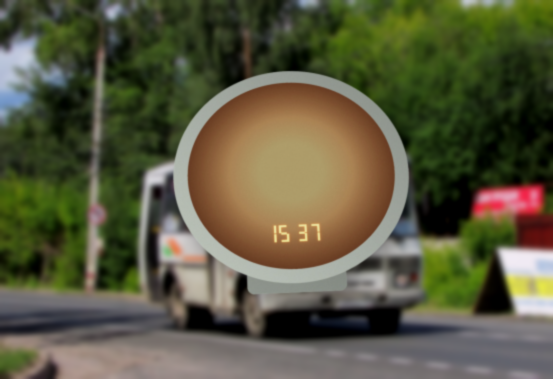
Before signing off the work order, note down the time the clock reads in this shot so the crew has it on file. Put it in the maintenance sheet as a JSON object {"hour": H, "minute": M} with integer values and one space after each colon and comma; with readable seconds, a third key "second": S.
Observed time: {"hour": 15, "minute": 37}
